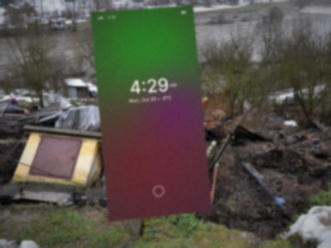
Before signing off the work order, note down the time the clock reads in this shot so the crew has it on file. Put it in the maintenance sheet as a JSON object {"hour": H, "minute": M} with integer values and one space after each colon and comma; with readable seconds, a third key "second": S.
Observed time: {"hour": 4, "minute": 29}
